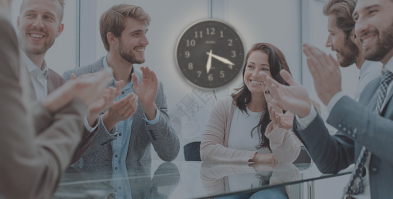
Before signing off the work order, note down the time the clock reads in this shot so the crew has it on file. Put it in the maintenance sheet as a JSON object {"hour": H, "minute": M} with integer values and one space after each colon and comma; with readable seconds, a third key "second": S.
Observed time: {"hour": 6, "minute": 19}
